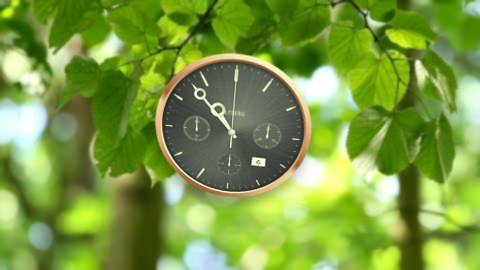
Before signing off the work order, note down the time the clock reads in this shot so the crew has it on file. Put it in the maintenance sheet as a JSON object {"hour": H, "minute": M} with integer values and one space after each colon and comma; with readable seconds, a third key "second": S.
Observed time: {"hour": 10, "minute": 53}
